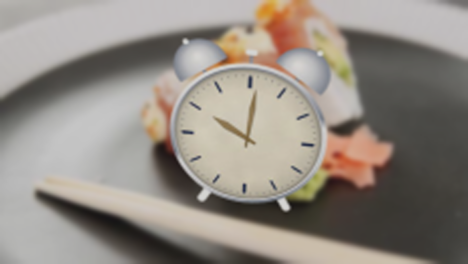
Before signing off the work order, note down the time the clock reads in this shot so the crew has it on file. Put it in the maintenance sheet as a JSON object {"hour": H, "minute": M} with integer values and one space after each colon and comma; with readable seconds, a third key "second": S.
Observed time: {"hour": 10, "minute": 1}
